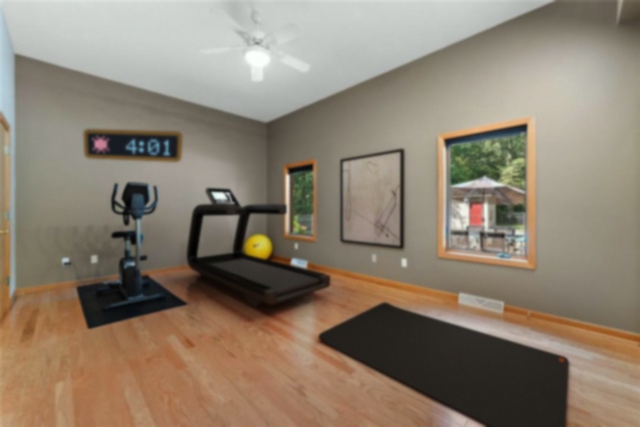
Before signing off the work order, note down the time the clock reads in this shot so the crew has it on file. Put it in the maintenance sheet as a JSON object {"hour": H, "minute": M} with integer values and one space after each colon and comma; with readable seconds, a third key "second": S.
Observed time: {"hour": 4, "minute": 1}
